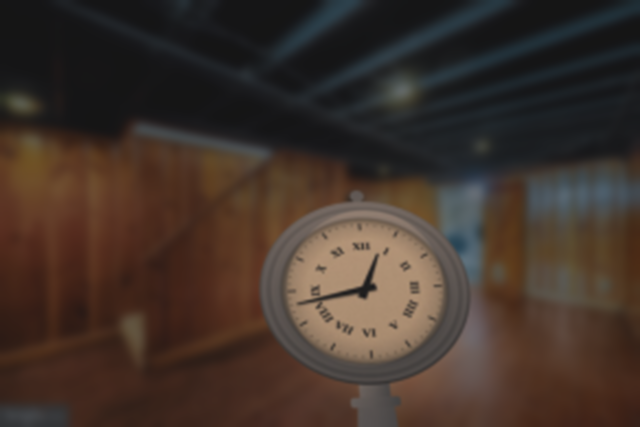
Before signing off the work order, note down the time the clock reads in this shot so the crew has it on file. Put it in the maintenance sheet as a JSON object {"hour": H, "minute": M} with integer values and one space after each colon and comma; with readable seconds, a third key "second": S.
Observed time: {"hour": 12, "minute": 43}
